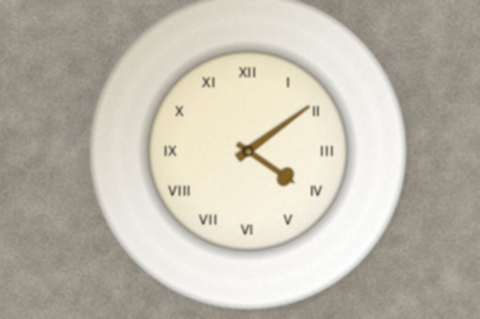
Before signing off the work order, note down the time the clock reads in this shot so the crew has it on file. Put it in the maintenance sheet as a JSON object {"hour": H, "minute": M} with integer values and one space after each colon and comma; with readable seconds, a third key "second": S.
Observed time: {"hour": 4, "minute": 9}
